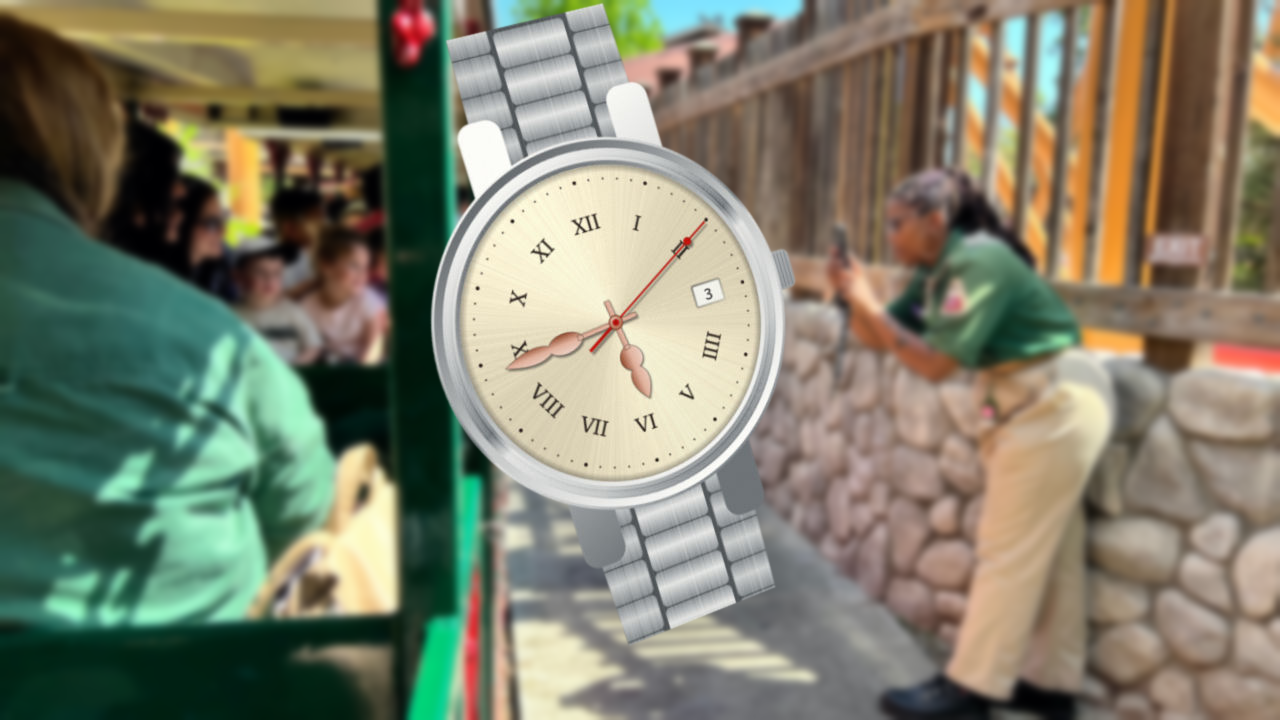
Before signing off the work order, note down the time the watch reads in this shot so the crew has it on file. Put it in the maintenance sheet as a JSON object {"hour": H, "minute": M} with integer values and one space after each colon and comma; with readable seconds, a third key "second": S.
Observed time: {"hour": 5, "minute": 44, "second": 10}
